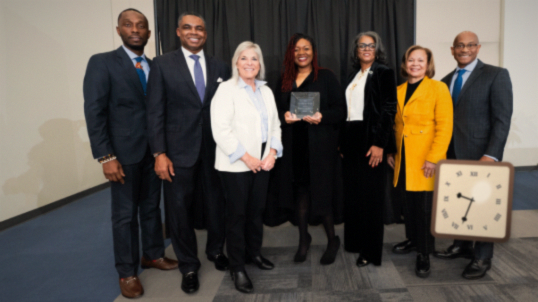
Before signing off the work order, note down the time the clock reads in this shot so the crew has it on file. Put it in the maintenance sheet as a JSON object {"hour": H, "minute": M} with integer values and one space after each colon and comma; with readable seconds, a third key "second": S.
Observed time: {"hour": 9, "minute": 33}
